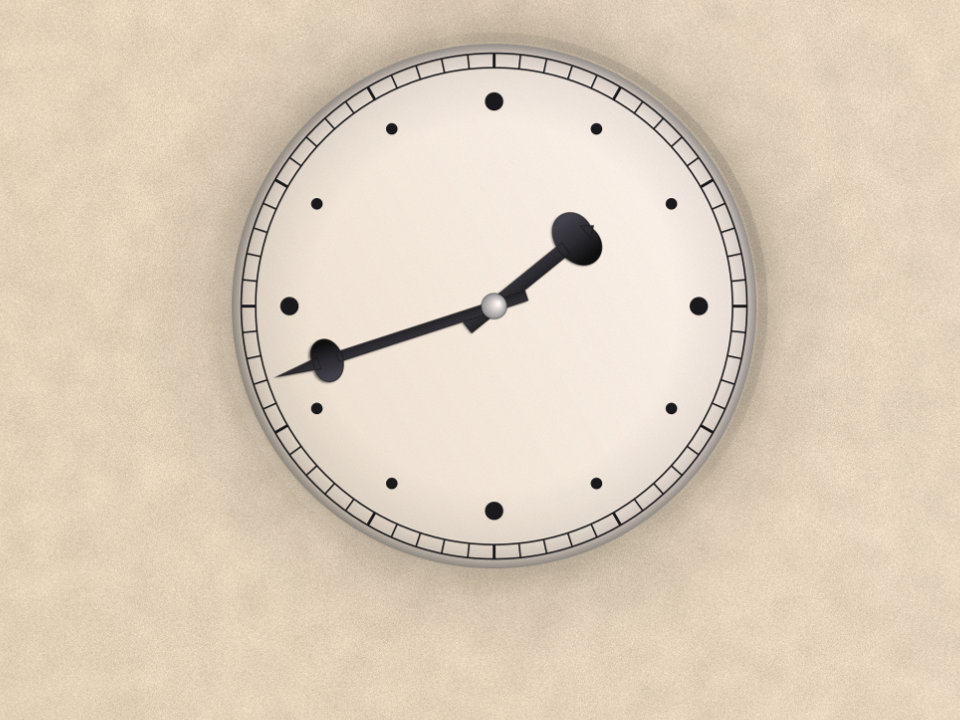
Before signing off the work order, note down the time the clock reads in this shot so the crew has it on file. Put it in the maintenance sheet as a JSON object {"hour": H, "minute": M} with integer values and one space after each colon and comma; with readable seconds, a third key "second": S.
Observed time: {"hour": 1, "minute": 42}
